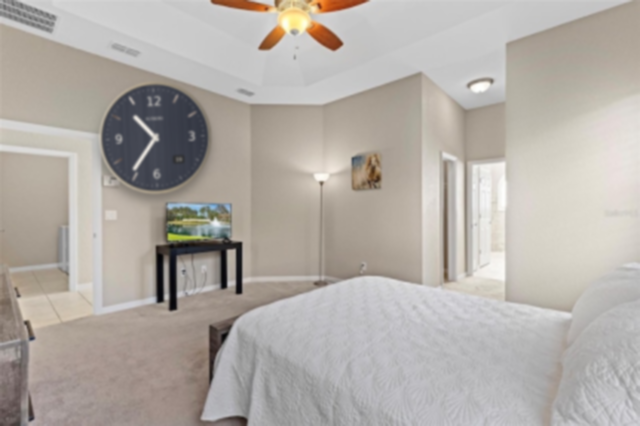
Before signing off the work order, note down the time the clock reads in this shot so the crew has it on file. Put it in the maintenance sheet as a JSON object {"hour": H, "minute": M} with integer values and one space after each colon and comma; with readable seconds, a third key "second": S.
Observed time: {"hour": 10, "minute": 36}
